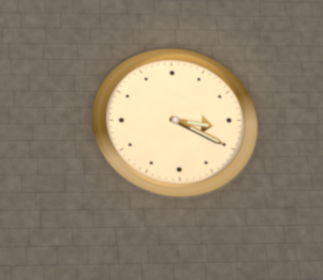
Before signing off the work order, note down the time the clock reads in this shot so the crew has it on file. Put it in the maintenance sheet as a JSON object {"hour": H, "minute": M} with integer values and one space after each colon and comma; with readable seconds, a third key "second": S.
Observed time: {"hour": 3, "minute": 20}
